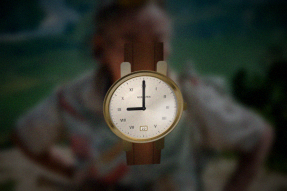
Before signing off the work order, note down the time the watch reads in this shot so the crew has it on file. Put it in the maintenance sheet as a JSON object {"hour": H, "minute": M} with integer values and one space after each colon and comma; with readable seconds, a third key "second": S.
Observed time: {"hour": 9, "minute": 0}
